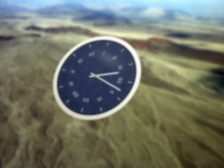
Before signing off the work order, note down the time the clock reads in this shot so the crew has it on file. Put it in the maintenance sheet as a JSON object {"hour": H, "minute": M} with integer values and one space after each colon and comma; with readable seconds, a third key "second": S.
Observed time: {"hour": 3, "minute": 23}
